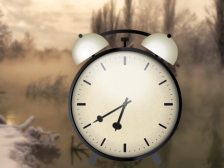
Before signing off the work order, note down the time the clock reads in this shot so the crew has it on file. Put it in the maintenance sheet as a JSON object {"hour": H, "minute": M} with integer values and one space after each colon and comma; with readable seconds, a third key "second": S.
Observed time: {"hour": 6, "minute": 40}
